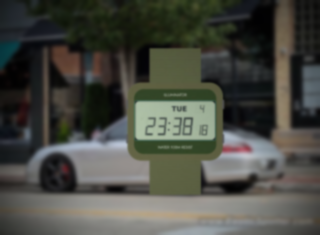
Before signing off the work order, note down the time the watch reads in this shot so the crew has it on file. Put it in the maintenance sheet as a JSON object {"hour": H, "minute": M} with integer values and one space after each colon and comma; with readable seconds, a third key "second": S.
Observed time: {"hour": 23, "minute": 38, "second": 18}
